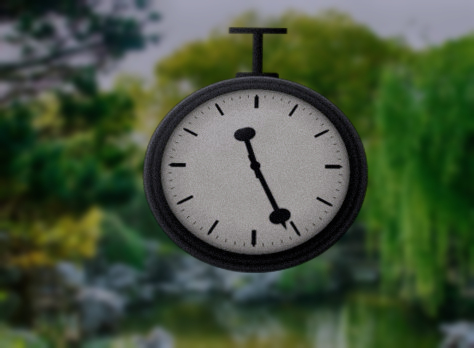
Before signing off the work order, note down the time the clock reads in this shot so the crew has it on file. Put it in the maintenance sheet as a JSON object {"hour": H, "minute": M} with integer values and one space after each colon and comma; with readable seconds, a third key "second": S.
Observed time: {"hour": 11, "minute": 26}
